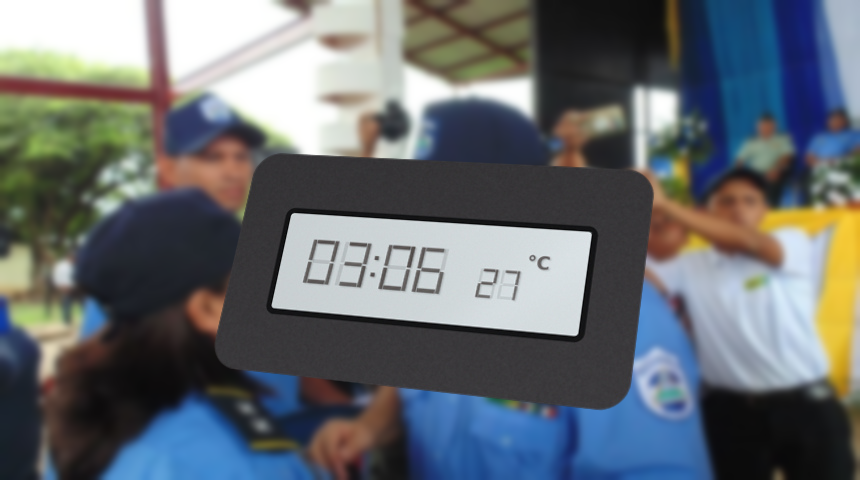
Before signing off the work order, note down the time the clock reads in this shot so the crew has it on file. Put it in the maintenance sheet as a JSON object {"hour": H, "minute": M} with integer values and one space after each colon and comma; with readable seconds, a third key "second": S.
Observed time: {"hour": 3, "minute": 6}
